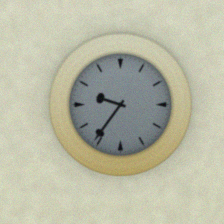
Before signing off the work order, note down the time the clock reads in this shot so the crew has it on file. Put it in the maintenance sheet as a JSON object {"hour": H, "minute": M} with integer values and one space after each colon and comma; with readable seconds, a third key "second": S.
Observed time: {"hour": 9, "minute": 36}
